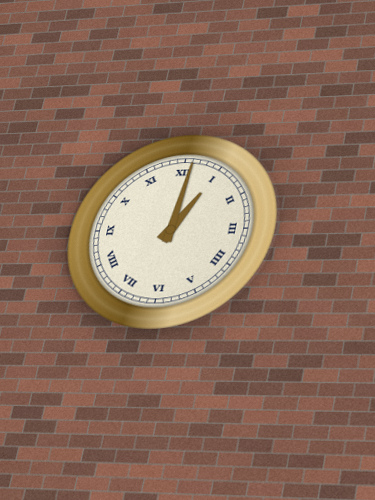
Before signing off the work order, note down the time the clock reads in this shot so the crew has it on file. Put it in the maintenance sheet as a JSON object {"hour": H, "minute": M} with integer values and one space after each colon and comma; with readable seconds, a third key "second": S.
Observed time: {"hour": 1, "minute": 1}
